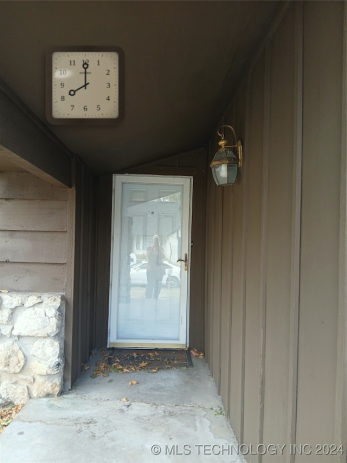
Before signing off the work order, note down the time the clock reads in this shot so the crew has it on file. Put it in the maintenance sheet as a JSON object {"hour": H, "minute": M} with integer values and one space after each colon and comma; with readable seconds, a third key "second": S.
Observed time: {"hour": 8, "minute": 0}
